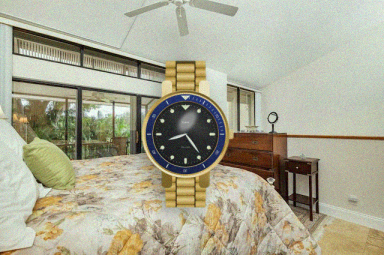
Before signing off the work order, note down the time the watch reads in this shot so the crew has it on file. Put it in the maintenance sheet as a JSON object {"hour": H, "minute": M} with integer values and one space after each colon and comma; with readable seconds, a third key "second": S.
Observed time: {"hour": 8, "minute": 24}
